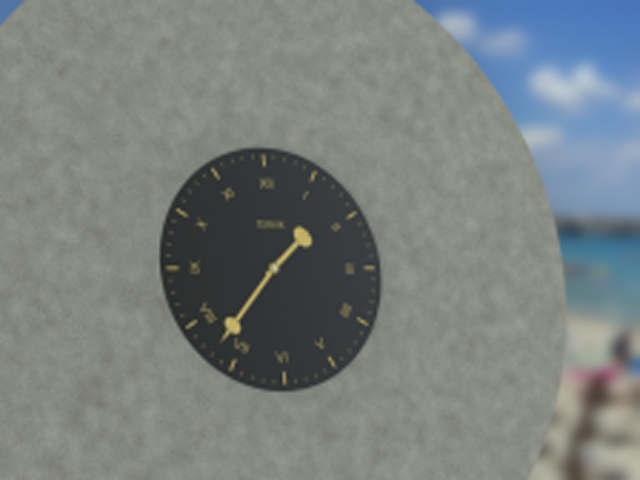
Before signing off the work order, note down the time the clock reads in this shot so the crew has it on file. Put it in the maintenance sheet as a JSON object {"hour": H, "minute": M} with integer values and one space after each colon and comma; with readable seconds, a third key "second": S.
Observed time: {"hour": 1, "minute": 37}
